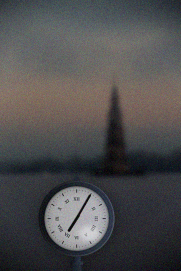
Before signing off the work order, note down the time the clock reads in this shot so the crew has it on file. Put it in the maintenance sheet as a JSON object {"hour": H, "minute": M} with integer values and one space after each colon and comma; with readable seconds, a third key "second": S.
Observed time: {"hour": 7, "minute": 5}
